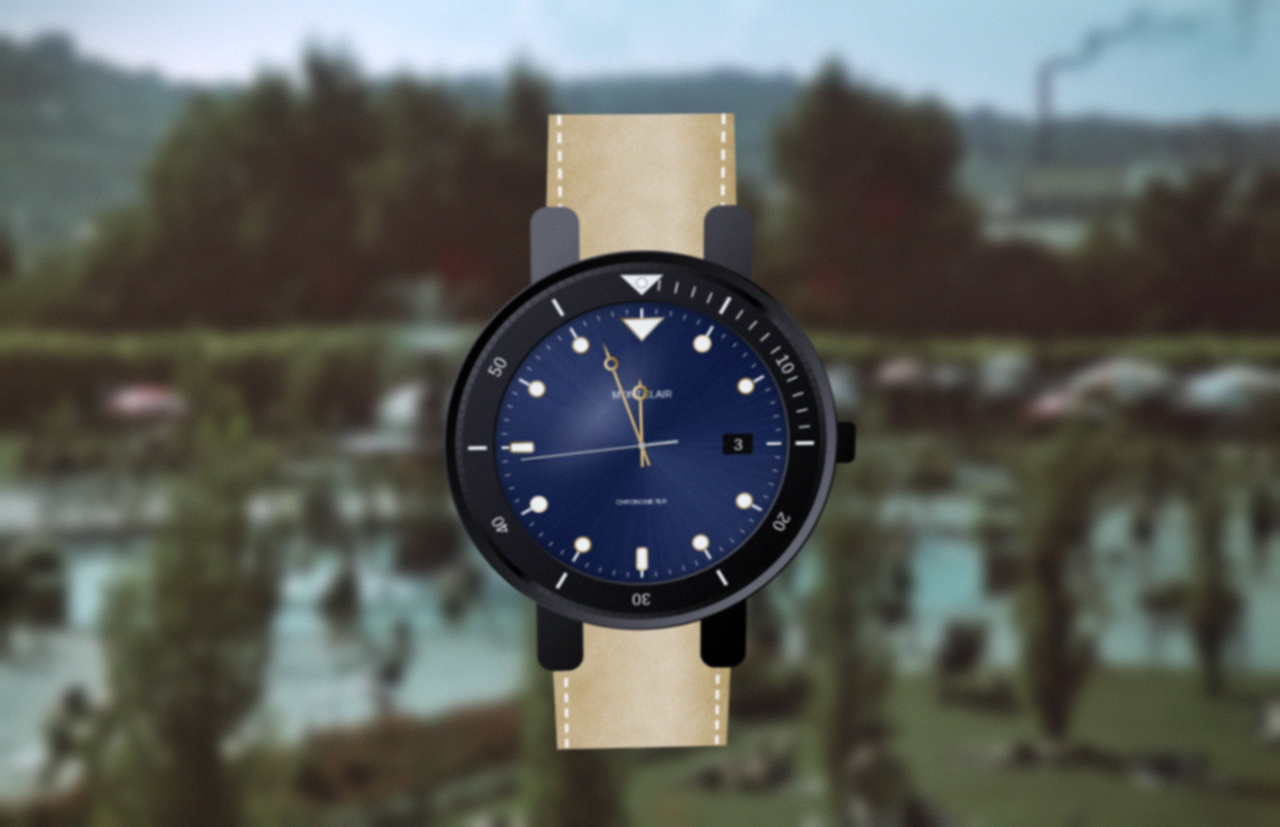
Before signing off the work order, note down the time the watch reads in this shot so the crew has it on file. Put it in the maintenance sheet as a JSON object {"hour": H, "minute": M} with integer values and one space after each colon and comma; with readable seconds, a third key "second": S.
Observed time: {"hour": 11, "minute": 56, "second": 44}
